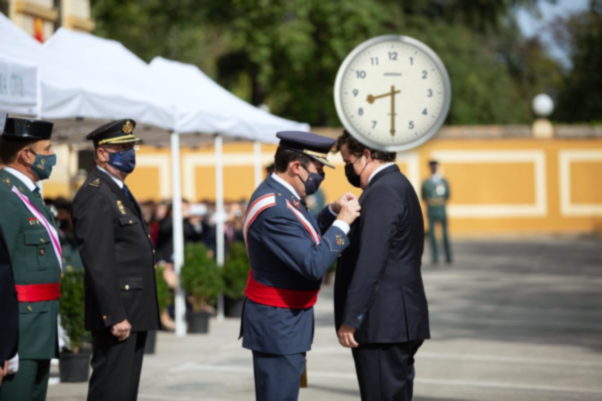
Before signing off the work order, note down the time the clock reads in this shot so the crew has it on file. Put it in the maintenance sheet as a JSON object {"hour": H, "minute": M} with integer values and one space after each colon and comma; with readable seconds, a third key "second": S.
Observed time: {"hour": 8, "minute": 30}
